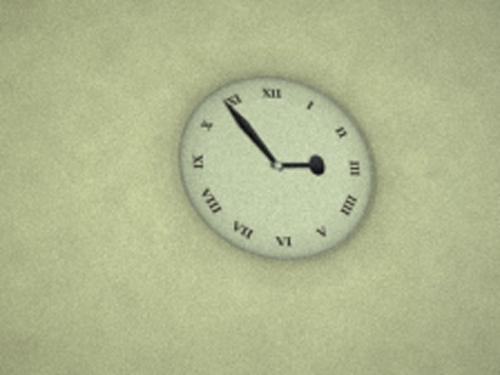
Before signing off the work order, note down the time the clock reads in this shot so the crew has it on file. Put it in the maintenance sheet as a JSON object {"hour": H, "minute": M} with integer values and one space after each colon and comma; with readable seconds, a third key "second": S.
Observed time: {"hour": 2, "minute": 54}
